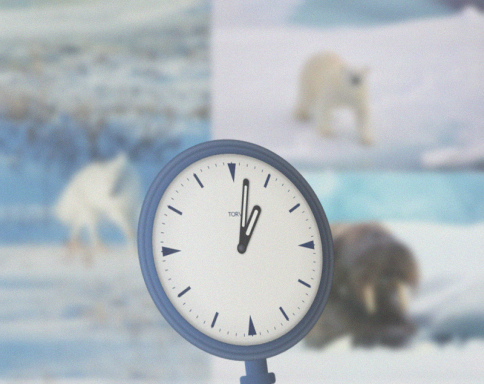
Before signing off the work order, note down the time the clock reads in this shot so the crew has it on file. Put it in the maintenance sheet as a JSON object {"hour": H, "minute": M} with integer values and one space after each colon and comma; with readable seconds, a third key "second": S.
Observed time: {"hour": 1, "minute": 2}
